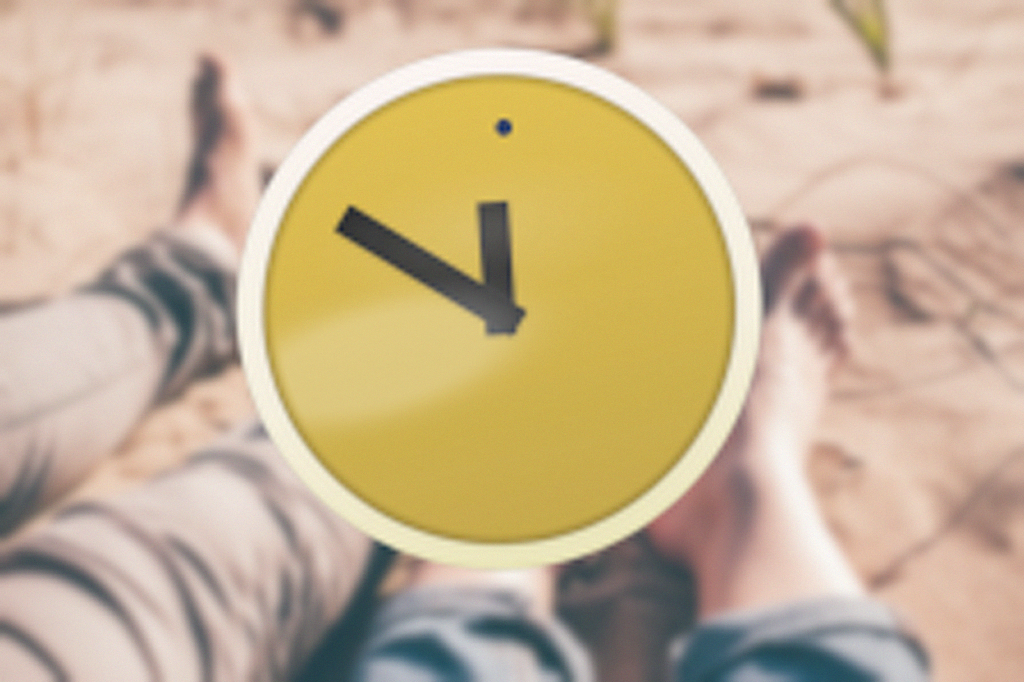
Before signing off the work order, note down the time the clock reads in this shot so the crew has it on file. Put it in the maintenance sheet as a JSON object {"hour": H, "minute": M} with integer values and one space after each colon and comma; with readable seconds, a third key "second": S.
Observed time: {"hour": 11, "minute": 50}
